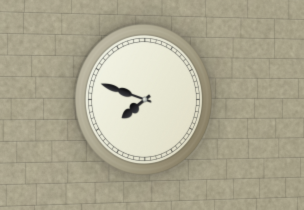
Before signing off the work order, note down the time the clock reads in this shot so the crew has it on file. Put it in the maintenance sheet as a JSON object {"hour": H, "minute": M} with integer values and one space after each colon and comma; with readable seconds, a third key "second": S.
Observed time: {"hour": 7, "minute": 48}
